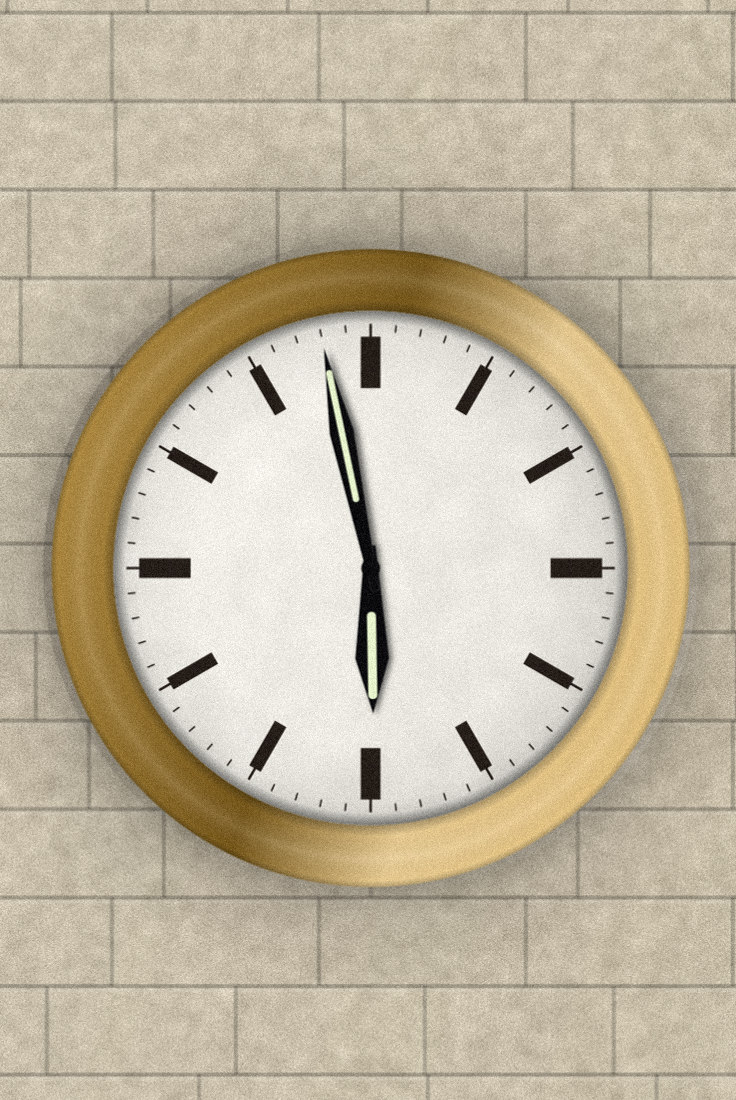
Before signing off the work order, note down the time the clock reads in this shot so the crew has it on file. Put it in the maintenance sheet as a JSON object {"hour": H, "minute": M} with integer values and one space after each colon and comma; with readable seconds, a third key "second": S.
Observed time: {"hour": 5, "minute": 58}
